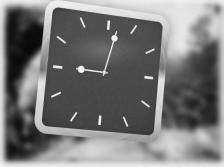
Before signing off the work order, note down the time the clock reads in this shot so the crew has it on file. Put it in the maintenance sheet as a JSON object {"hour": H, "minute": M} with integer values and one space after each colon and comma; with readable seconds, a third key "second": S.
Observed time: {"hour": 9, "minute": 2}
